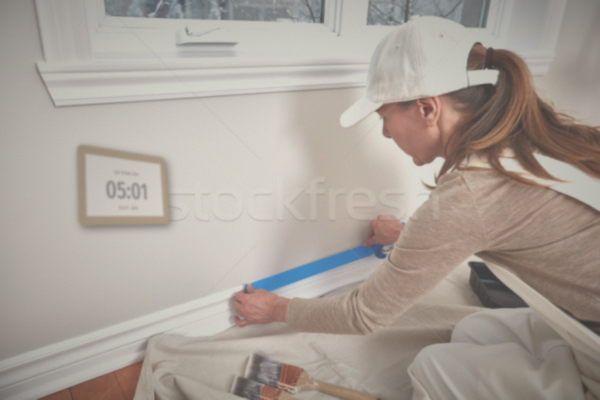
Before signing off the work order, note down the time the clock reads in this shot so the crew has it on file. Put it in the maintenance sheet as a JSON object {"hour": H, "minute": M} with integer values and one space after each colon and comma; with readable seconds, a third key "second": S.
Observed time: {"hour": 5, "minute": 1}
